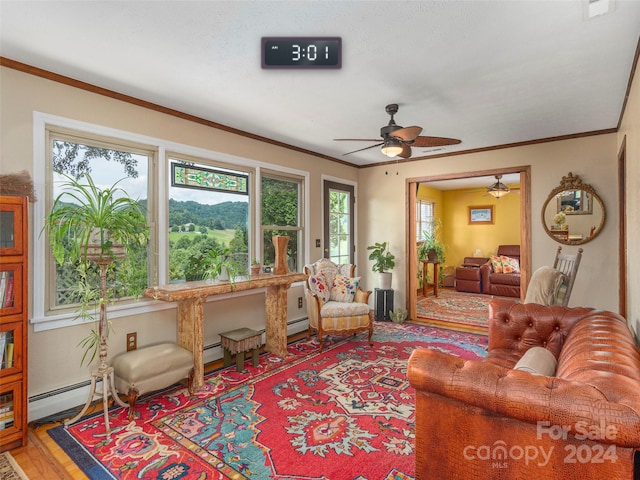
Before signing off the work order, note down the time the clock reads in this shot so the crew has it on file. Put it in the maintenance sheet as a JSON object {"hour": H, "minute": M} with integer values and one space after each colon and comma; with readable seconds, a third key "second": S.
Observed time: {"hour": 3, "minute": 1}
